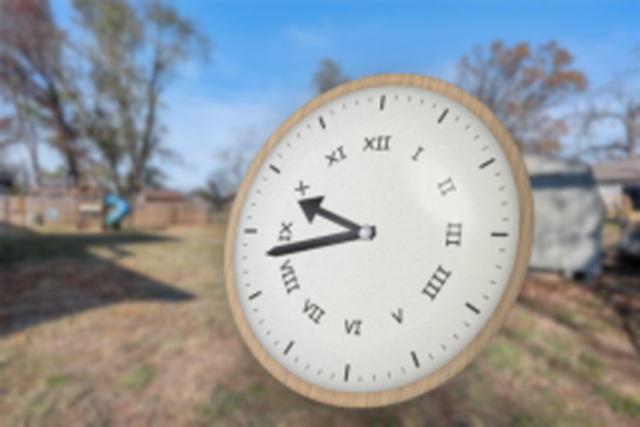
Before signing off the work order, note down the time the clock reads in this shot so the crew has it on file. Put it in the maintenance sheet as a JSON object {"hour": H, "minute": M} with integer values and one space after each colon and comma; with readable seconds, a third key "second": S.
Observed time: {"hour": 9, "minute": 43}
